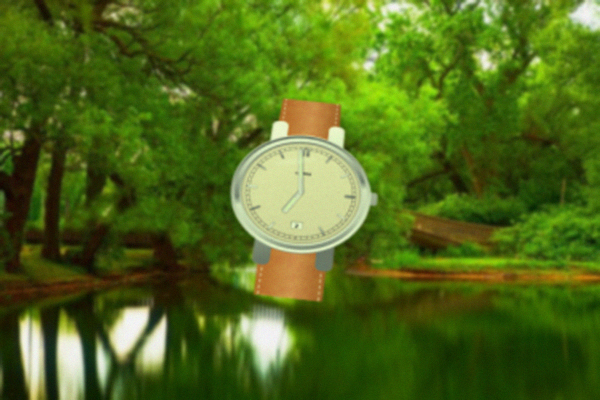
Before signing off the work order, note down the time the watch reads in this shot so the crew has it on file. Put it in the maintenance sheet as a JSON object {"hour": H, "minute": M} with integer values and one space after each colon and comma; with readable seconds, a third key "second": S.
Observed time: {"hour": 6, "minute": 59}
